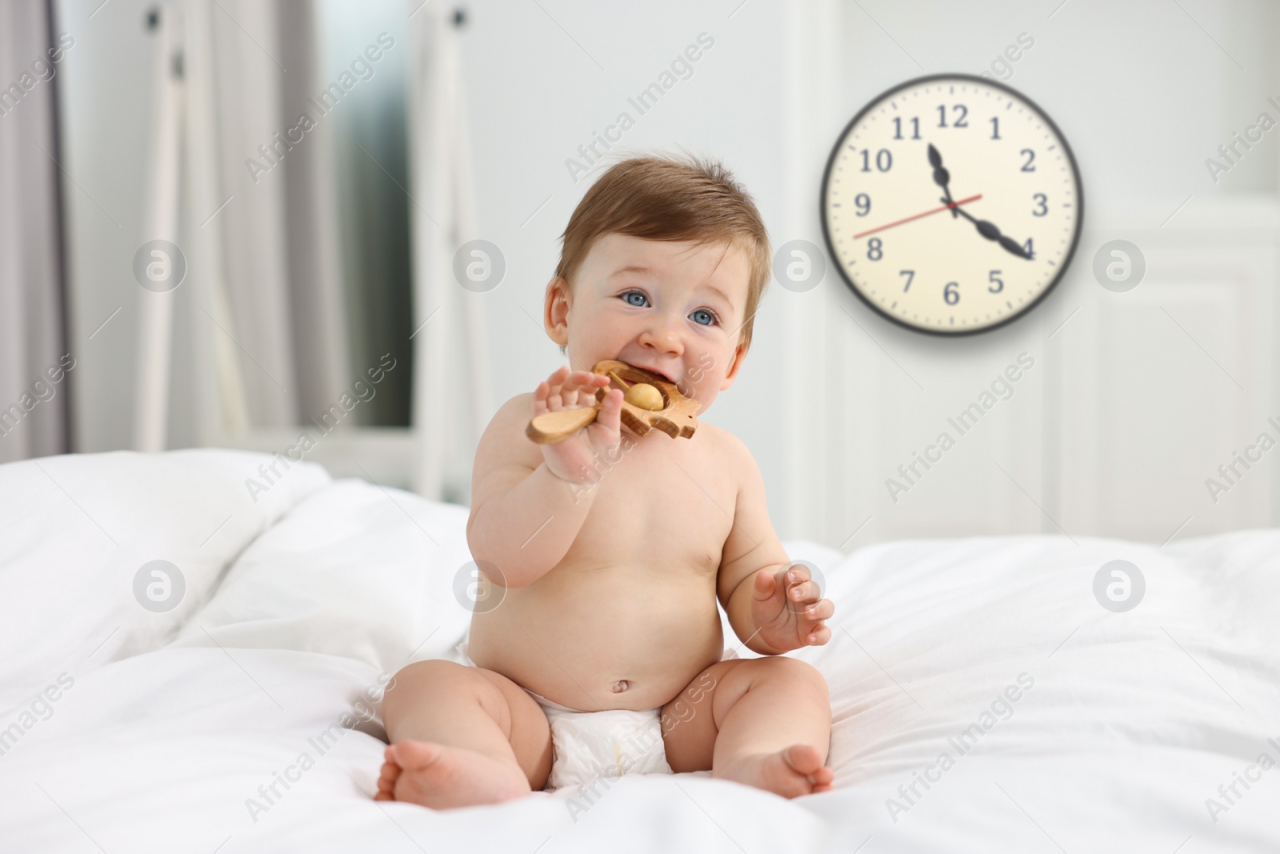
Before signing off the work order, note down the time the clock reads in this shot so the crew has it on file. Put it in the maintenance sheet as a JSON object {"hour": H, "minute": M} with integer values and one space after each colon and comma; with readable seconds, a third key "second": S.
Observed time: {"hour": 11, "minute": 20, "second": 42}
